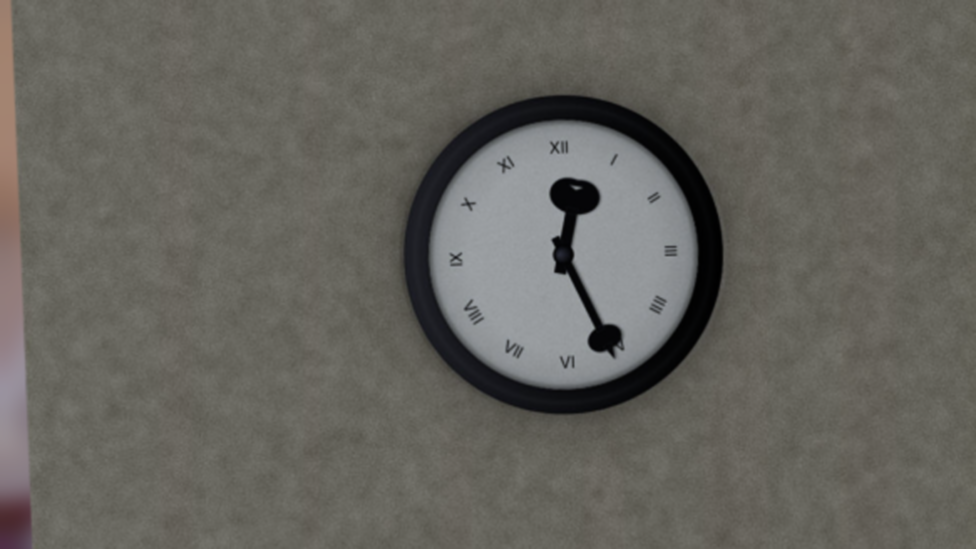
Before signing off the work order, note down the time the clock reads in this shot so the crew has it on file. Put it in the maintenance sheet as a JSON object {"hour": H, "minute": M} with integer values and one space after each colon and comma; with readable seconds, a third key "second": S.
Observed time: {"hour": 12, "minute": 26}
